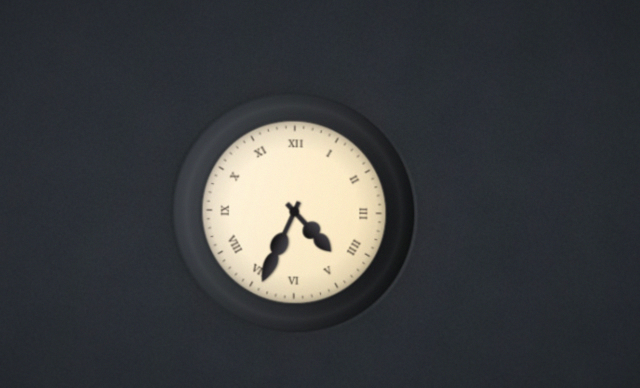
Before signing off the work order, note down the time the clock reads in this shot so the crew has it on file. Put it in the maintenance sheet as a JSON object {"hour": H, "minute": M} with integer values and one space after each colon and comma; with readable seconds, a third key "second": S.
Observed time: {"hour": 4, "minute": 34}
